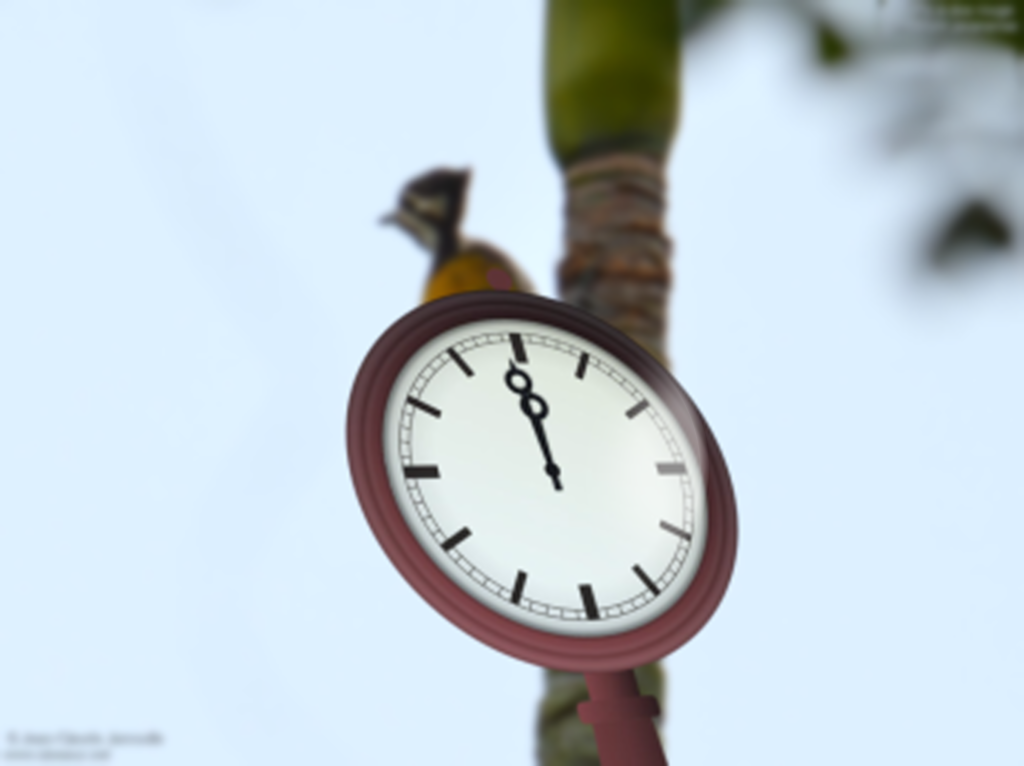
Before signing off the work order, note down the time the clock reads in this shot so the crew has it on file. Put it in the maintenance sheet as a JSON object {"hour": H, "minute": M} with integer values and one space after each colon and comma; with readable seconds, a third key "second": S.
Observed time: {"hour": 11, "minute": 59}
